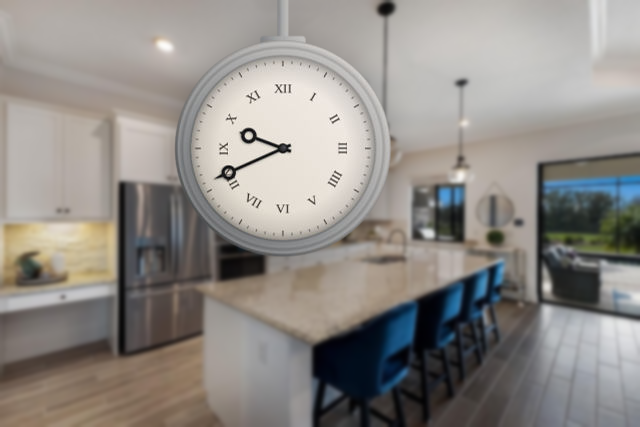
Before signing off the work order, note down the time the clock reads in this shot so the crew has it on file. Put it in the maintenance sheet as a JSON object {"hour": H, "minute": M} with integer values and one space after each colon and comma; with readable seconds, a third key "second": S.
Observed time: {"hour": 9, "minute": 41}
